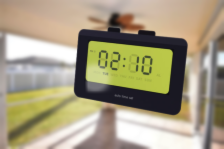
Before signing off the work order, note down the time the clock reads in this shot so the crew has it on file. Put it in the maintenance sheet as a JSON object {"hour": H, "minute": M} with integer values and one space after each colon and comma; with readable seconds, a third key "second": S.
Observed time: {"hour": 2, "minute": 10}
